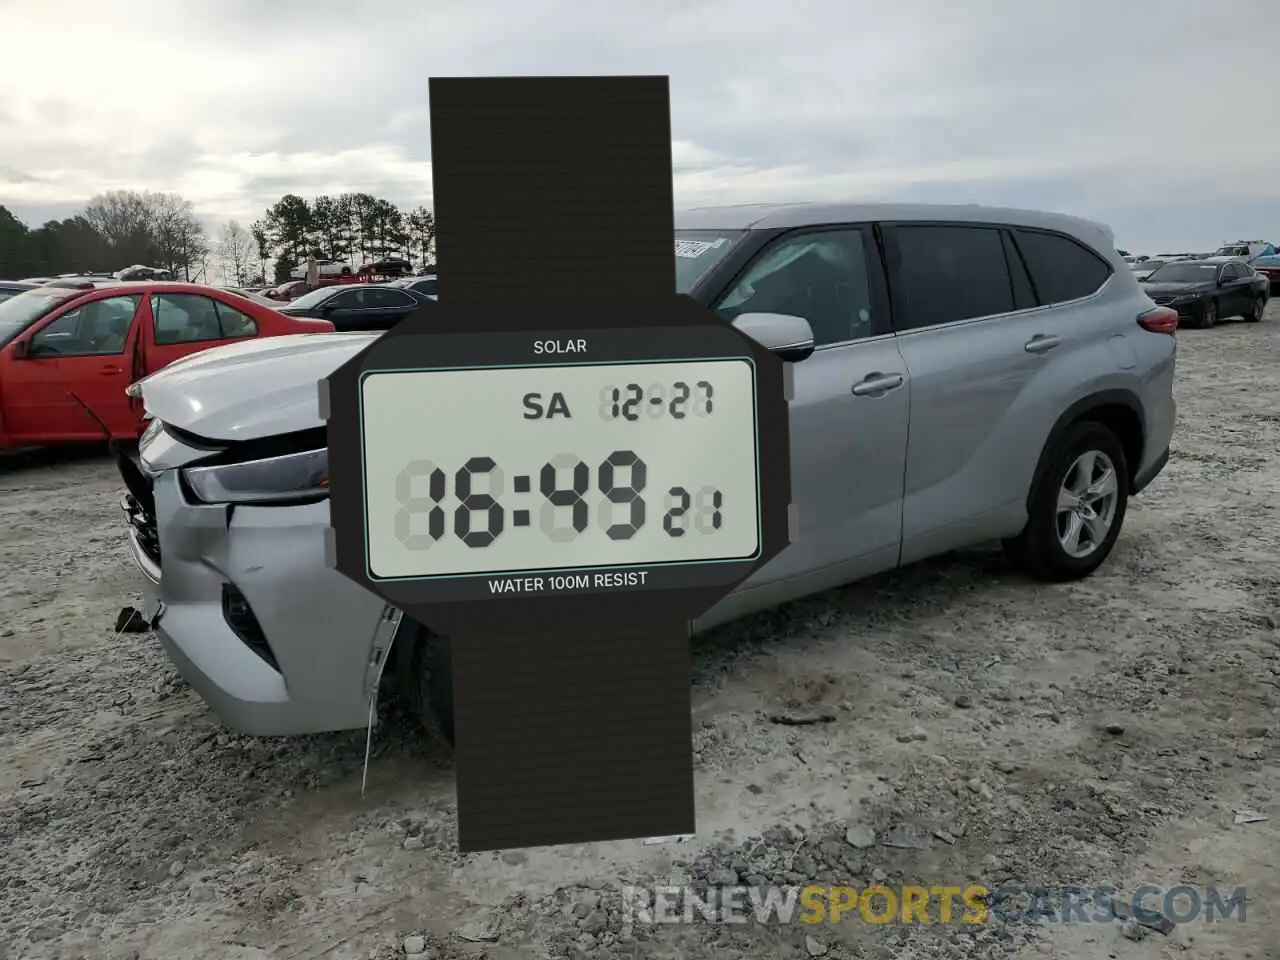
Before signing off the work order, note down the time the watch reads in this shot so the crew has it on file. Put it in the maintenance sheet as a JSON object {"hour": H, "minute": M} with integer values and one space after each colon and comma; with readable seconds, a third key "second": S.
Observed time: {"hour": 16, "minute": 49, "second": 21}
